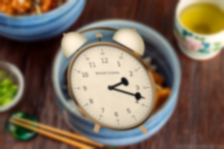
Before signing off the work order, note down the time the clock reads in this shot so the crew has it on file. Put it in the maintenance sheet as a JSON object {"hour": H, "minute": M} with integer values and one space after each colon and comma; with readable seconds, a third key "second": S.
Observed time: {"hour": 2, "minute": 18}
